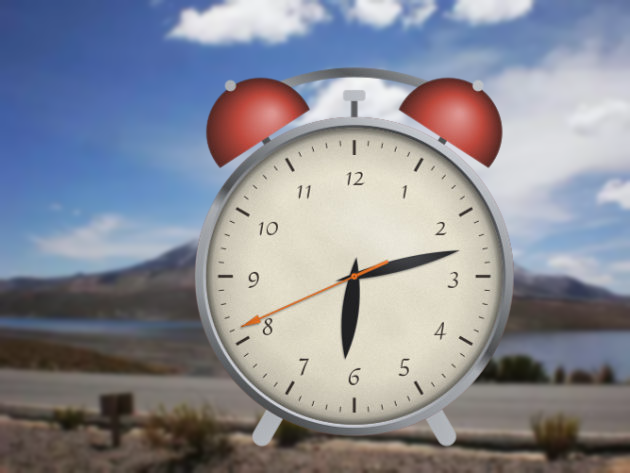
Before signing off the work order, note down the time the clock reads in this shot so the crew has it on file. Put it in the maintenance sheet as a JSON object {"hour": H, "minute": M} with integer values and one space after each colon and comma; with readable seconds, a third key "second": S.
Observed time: {"hour": 6, "minute": 12, "second": 41}
